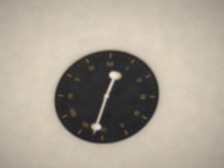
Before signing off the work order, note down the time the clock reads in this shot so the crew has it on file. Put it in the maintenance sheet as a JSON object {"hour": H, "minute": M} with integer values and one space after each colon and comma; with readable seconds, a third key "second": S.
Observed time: {"hour": 12, "minute": 32}
